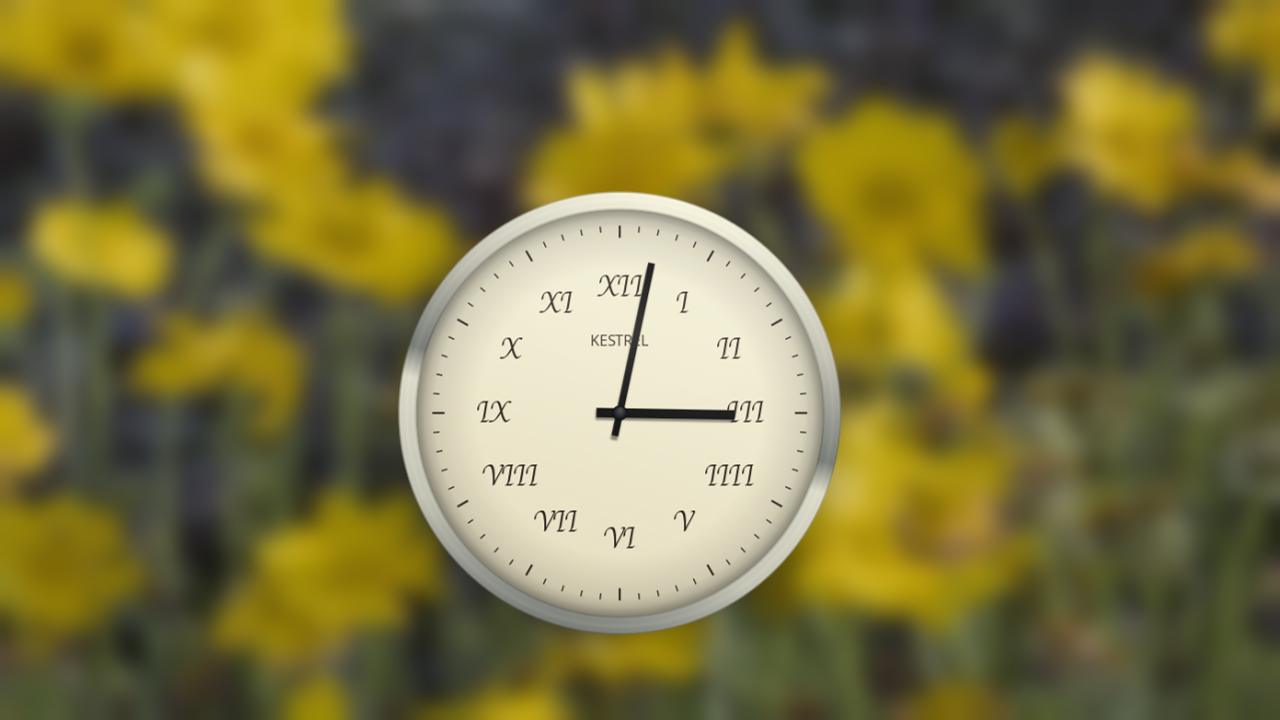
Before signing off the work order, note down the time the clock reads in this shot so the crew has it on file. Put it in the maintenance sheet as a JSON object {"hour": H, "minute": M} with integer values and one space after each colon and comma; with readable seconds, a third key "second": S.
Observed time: {"hour": 3, "minute": 2}
